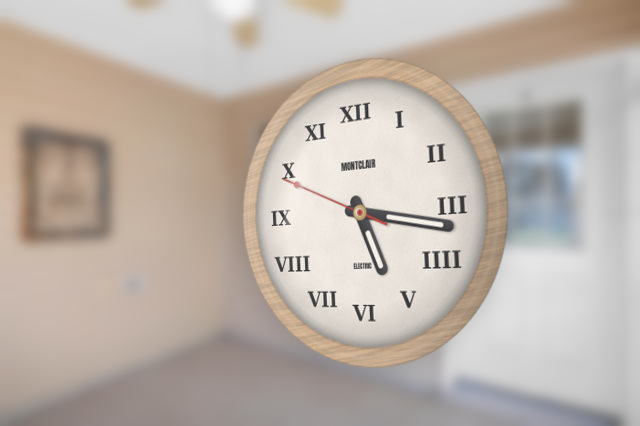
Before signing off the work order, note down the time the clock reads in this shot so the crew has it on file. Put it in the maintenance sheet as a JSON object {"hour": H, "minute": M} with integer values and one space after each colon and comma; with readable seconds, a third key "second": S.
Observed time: {"hour": 5, "minute": 16, "second": 49}
